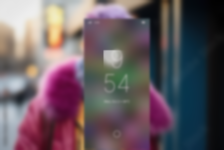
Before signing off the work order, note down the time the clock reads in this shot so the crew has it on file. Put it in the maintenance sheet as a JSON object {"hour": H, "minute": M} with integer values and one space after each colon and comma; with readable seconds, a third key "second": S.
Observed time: {"hour": 9, "minute": 54}
